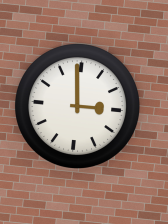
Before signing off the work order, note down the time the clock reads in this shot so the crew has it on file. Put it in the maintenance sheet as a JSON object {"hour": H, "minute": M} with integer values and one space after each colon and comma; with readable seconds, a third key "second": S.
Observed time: {"hour": 2, "minute": 59}
